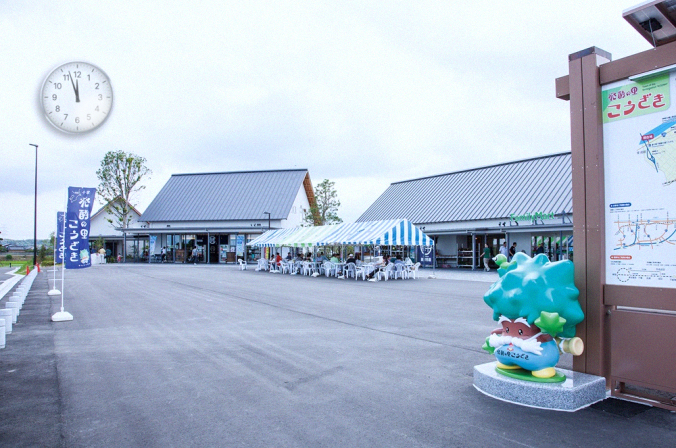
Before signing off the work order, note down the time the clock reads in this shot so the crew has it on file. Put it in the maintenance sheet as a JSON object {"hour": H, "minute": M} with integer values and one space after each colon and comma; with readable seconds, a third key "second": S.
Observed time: {"hour": 11, "minute": 57}
